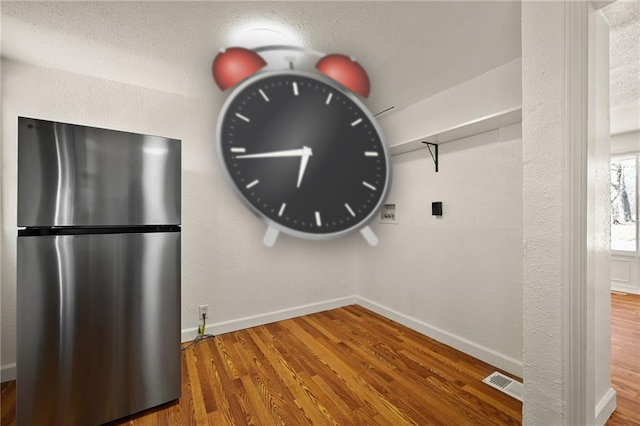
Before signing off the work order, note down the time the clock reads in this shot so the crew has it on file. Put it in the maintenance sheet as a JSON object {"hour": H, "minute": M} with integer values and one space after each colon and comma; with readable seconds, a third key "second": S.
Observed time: {"hour": 6, "minute": 44}
